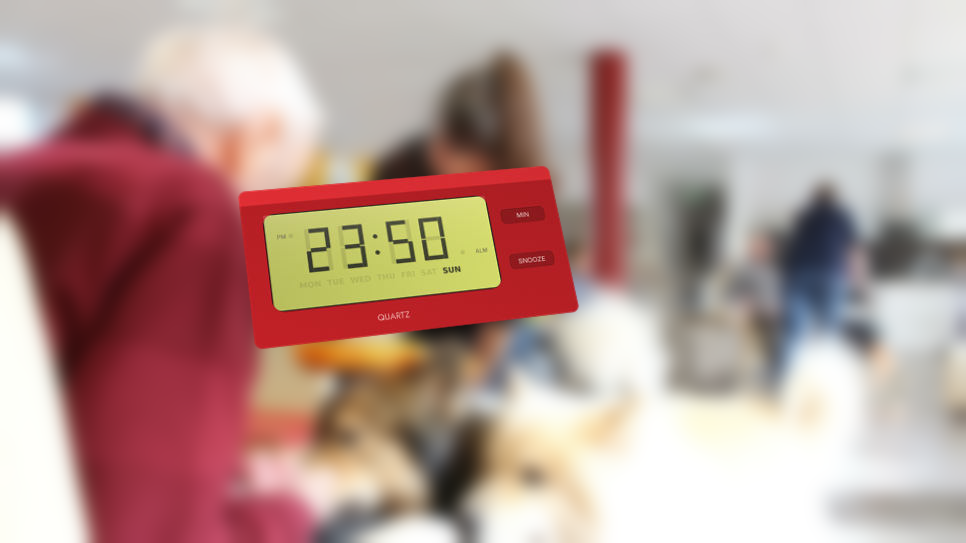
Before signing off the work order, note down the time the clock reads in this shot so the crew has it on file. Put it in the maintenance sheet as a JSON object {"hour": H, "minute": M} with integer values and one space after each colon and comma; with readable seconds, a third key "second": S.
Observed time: {"hour": 23, "minute": 50}
